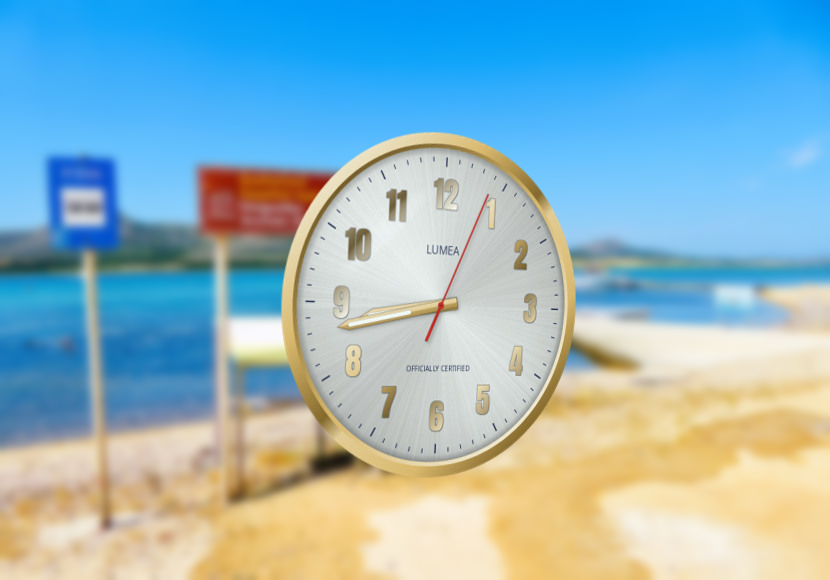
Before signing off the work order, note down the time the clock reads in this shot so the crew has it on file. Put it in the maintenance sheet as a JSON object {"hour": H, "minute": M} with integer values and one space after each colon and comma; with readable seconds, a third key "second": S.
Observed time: {"hour": 8, "minute": 43, "second": 4}
